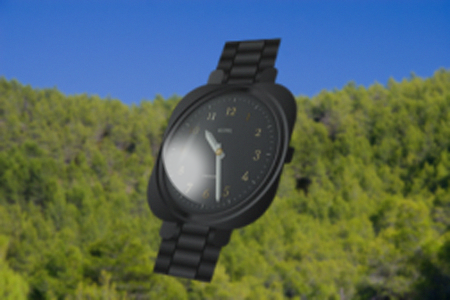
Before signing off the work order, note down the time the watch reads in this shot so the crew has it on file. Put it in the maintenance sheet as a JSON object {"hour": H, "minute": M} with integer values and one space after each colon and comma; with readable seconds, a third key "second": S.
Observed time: {"hour": 10, "minute": 27}
